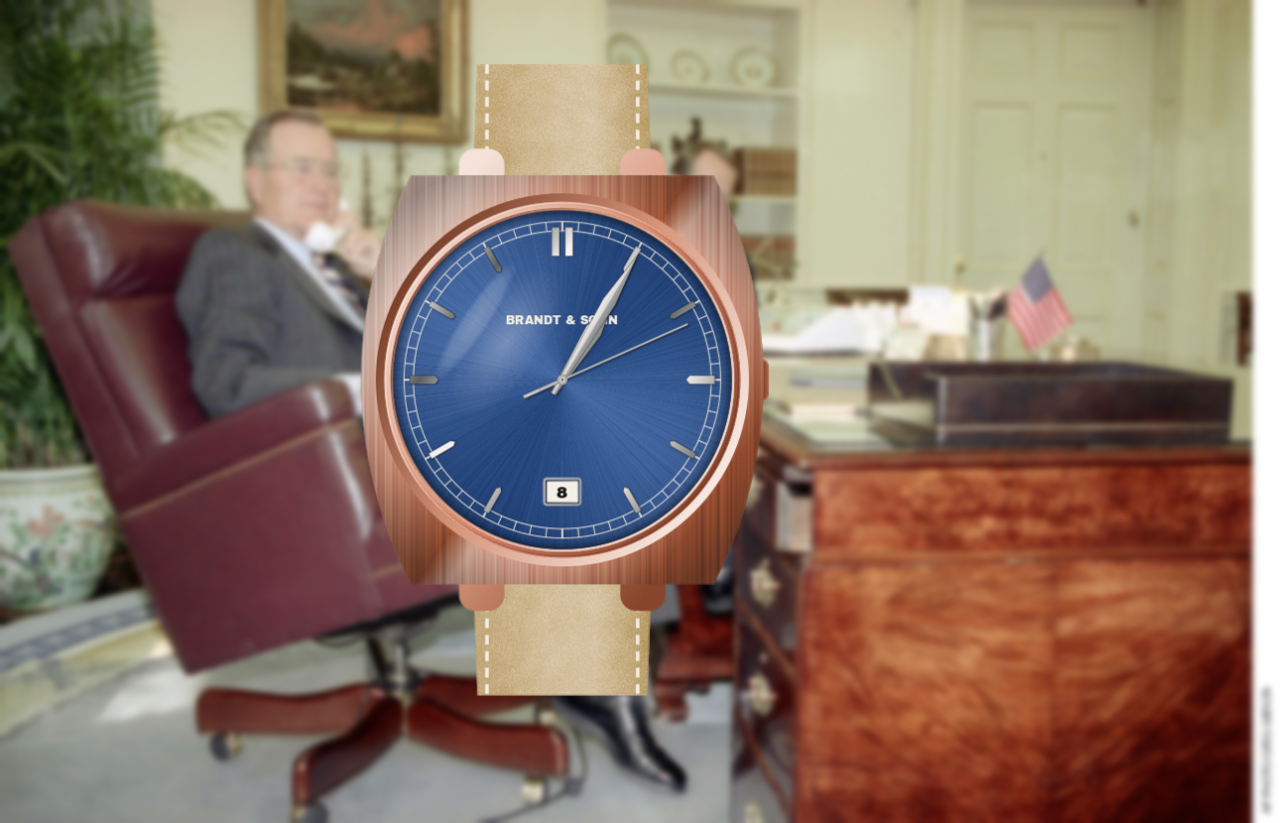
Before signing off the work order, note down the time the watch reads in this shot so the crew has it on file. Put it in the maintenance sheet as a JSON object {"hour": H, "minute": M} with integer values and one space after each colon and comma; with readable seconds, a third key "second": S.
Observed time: {"hour": 1, "minute": 5, "second": 11}
